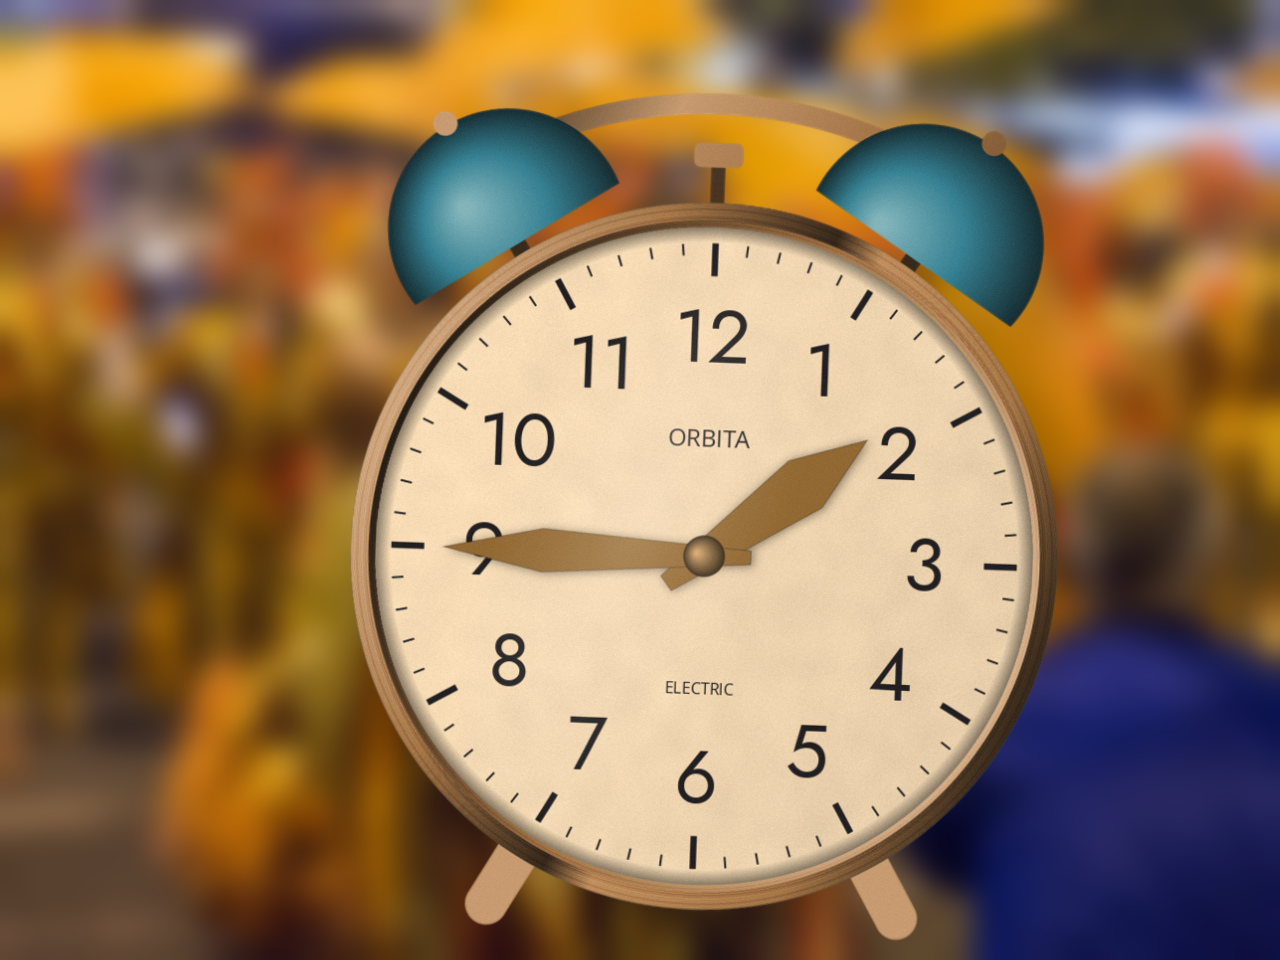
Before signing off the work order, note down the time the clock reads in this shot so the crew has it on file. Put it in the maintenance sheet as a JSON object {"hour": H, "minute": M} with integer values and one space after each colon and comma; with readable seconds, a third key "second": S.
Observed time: {"hour": 1, "minute": 45}
